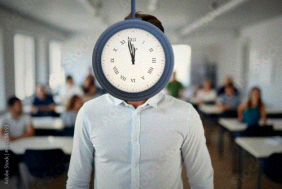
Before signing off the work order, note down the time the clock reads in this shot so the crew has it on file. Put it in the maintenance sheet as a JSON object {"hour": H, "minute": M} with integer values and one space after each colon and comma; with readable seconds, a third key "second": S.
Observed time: {"hour": 11, "minute": 58}
